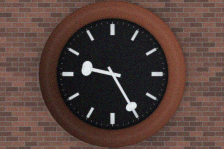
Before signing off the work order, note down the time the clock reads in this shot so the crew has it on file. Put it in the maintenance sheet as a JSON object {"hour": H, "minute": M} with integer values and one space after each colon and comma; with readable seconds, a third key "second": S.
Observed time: {"hour": 9, "minute": 25}
